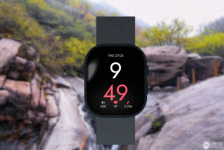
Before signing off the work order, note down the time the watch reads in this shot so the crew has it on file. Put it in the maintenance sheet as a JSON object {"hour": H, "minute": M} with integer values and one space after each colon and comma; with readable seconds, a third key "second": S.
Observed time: {"hour": 9, "minute": 49}
